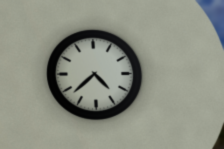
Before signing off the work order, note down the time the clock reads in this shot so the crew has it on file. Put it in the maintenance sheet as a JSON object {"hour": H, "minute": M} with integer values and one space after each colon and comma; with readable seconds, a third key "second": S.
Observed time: {"hour": 4, "minute": 38}
